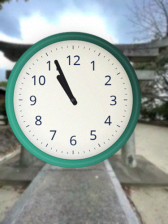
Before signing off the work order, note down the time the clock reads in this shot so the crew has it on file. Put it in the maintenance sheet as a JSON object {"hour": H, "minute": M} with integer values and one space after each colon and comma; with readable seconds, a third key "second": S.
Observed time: {"hour": 10, "minute": 56}
